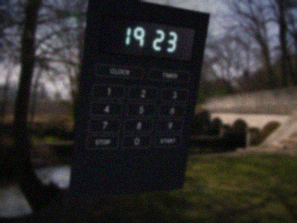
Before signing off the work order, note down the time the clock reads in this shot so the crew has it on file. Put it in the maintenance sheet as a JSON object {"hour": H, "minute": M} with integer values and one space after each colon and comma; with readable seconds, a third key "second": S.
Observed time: {"hour": 19, "minute": 23}
